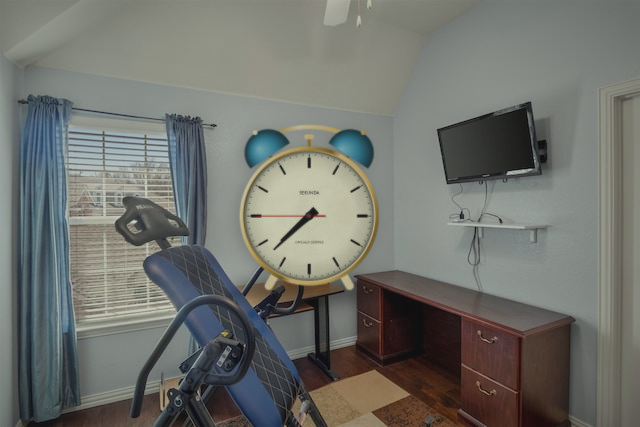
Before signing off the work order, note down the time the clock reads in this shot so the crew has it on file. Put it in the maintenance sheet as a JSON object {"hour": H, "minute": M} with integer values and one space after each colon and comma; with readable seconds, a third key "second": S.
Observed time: {"hour": 7, "minute": 37, "second": 45}
